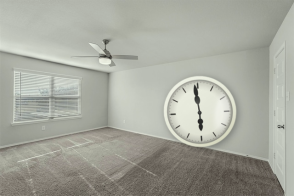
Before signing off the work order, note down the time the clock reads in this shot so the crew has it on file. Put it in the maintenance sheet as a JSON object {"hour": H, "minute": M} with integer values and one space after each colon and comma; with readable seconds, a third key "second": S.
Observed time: {"hour": 5, "minute": 59}
